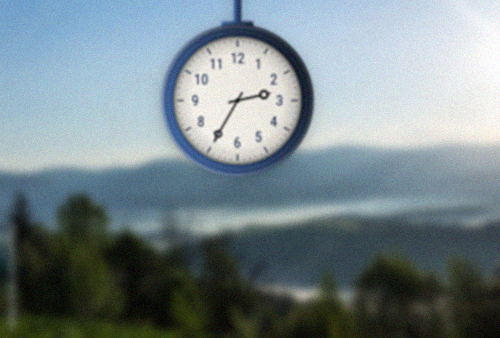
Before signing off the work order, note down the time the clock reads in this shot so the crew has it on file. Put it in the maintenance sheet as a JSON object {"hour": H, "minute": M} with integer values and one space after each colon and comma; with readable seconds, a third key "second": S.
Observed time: {"hour": 2, "minute": 35}
